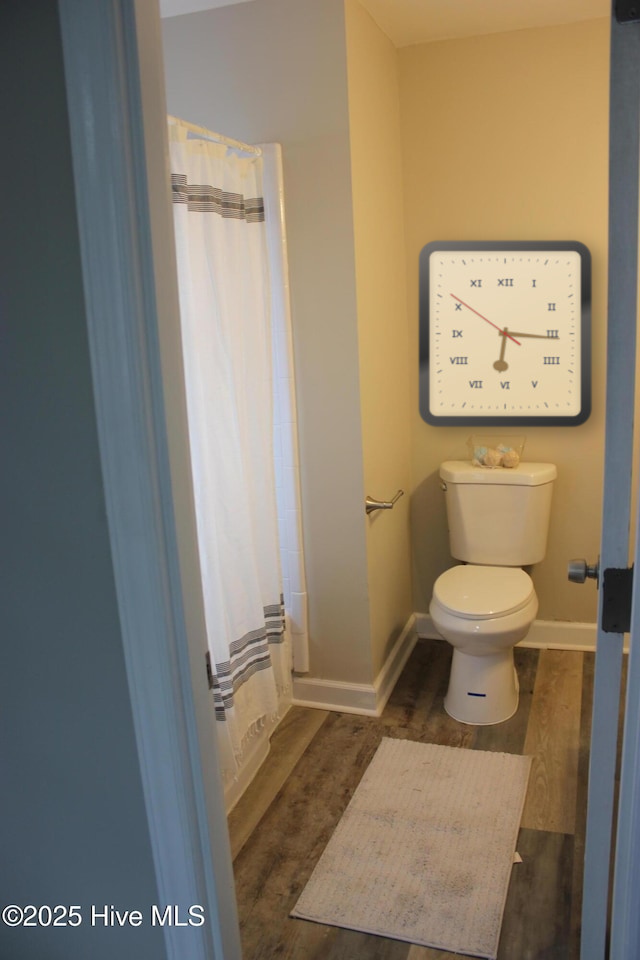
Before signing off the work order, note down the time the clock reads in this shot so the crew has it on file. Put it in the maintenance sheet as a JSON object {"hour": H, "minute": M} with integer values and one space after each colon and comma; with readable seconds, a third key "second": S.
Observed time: {"hour": 6, "minute": 15, "second": 51}
